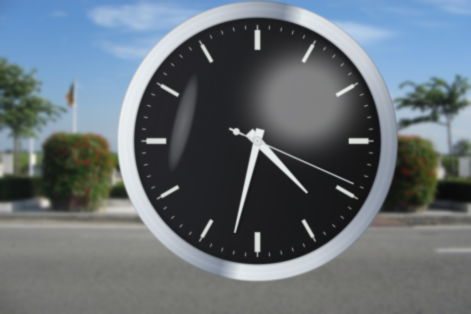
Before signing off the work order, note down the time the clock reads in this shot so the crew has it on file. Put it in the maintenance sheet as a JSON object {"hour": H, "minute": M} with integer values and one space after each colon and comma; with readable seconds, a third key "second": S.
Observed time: {"hour": 4, "minute": 32, "second": 19}
